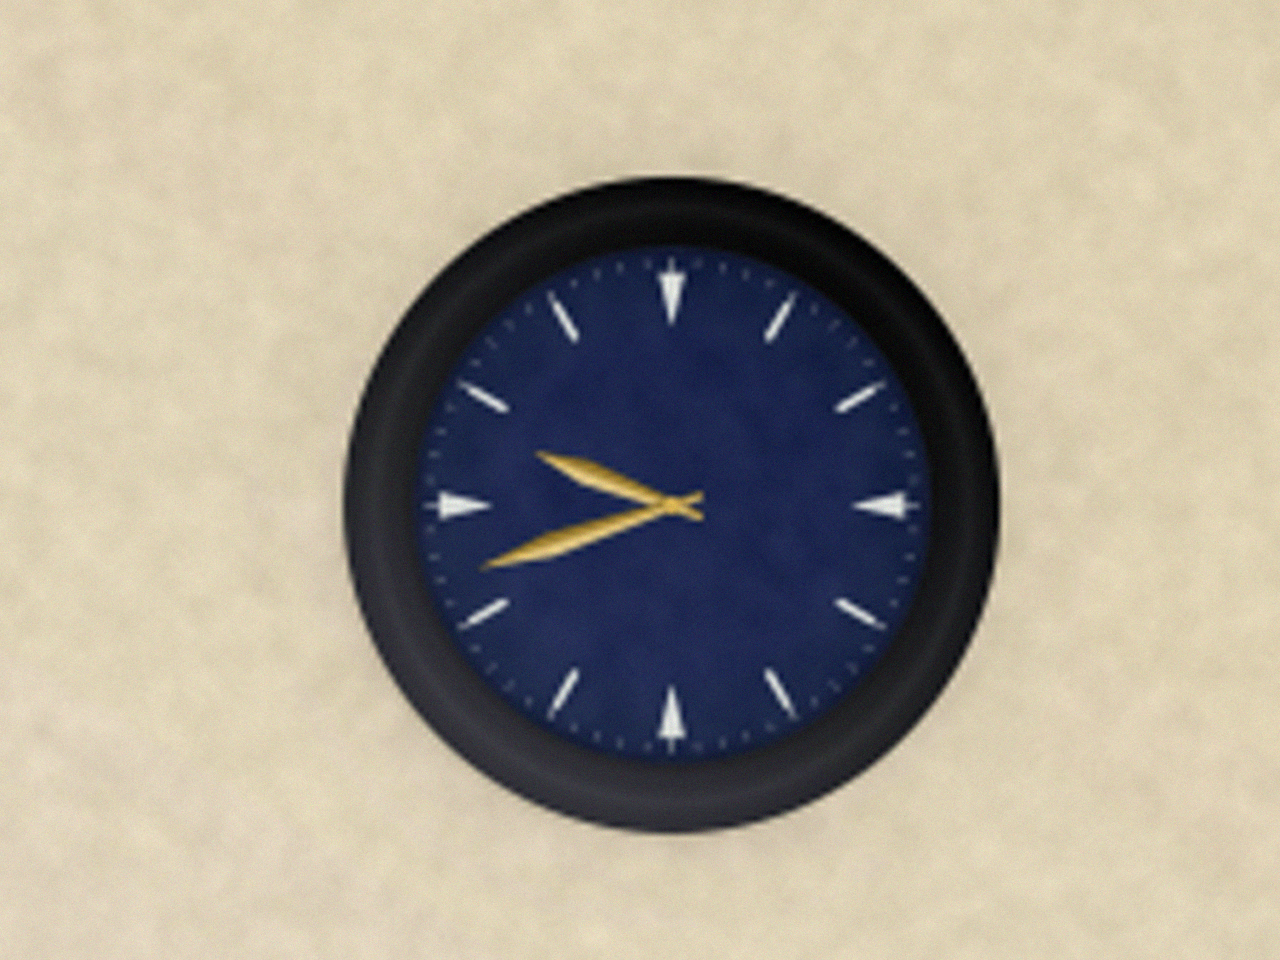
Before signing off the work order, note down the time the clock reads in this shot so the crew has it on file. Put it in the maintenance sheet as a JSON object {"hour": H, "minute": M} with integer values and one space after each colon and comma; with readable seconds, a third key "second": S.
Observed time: {"hour": 9, "minute": 42}
